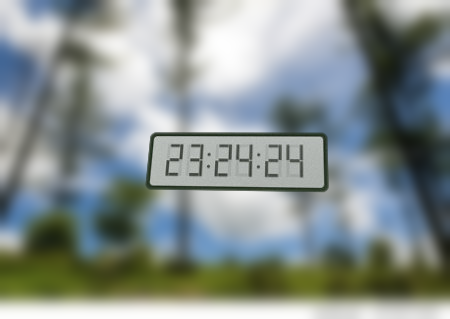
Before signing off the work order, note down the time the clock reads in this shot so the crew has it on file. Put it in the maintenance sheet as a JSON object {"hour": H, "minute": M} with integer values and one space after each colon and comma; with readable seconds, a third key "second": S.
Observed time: {"hour": 23, "minute": 24, "second": 24}
